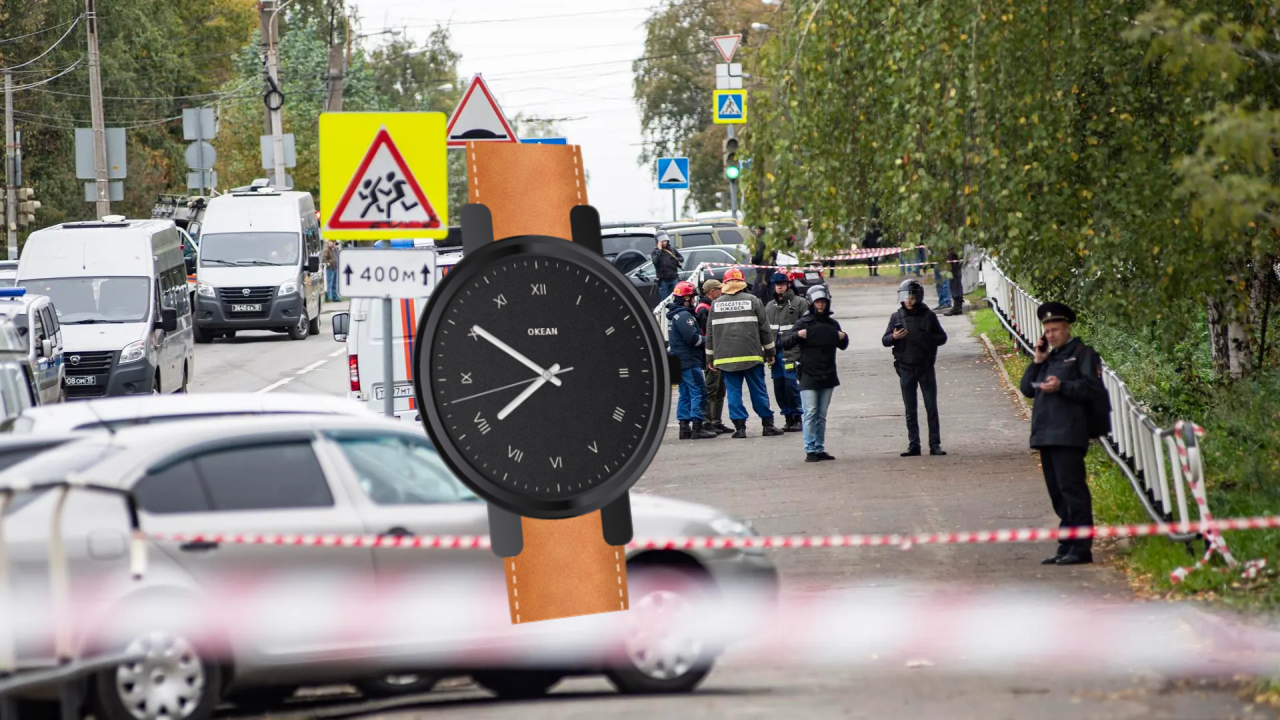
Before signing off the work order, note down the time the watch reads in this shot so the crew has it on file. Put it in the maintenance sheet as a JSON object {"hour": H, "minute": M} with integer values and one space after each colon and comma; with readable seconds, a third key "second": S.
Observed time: {"hour": 7, "minute": 50, "second": 43}
